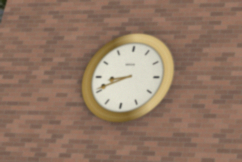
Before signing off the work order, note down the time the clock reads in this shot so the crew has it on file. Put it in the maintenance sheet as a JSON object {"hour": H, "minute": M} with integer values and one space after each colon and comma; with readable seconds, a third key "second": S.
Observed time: {"hour": 8, "minute": 41}
